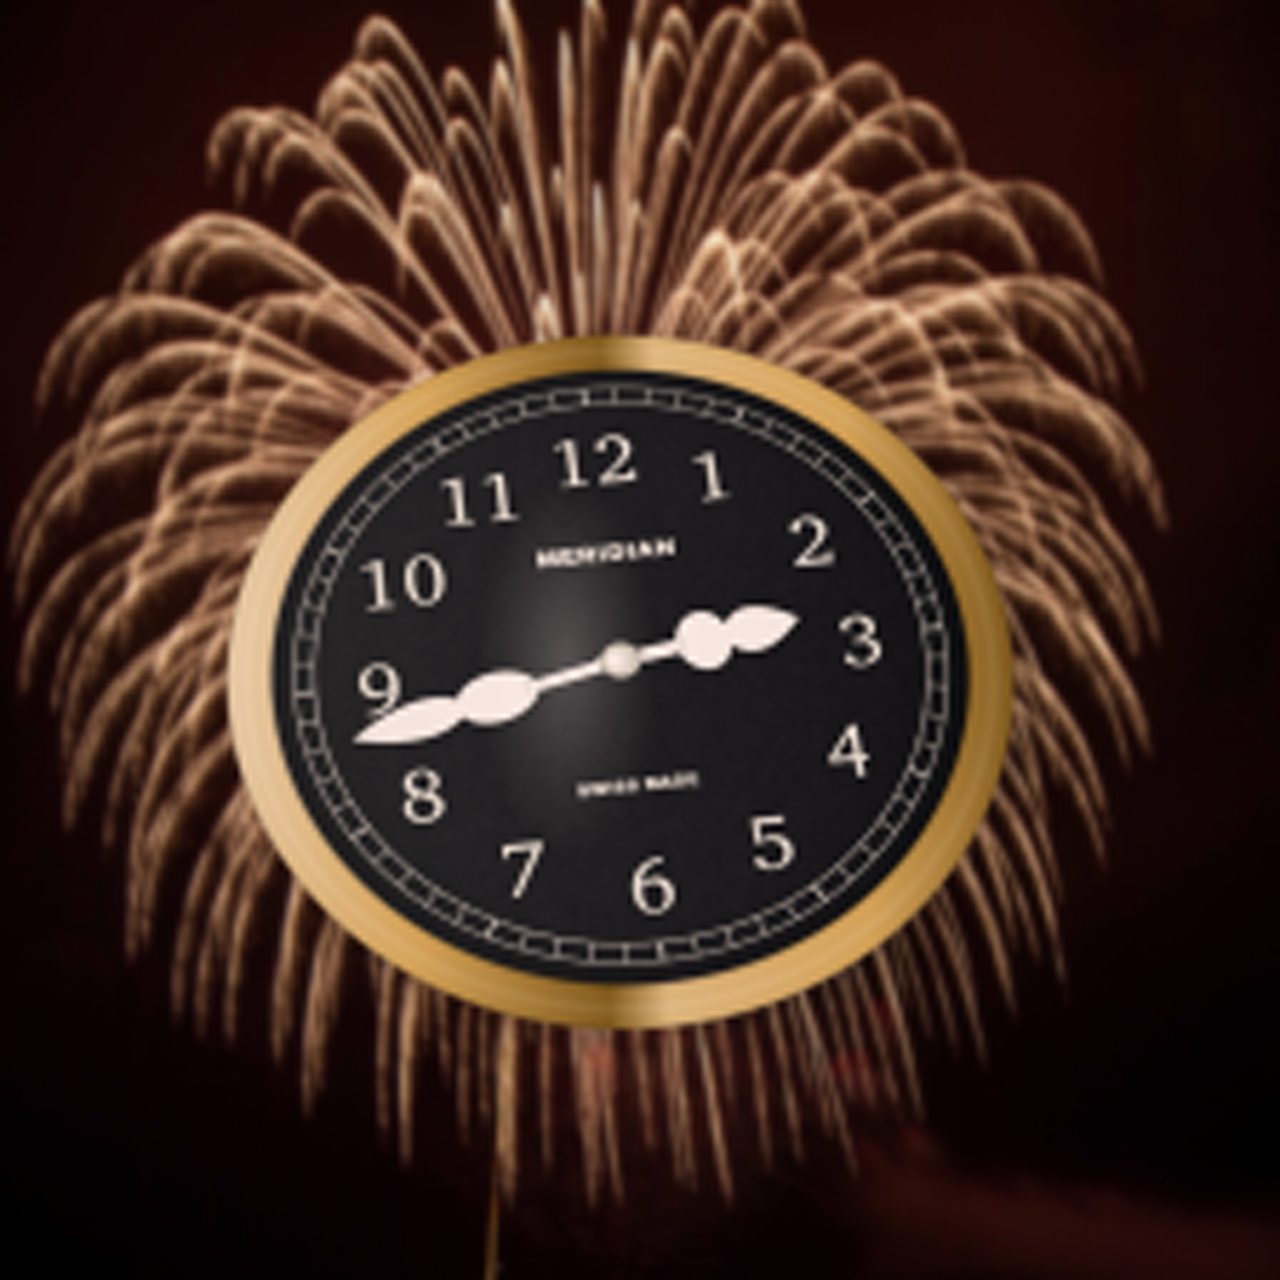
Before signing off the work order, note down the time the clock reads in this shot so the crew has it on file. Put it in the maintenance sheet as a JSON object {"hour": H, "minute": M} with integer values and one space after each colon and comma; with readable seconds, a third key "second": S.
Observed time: {"hour": 2, "minute": 43}
